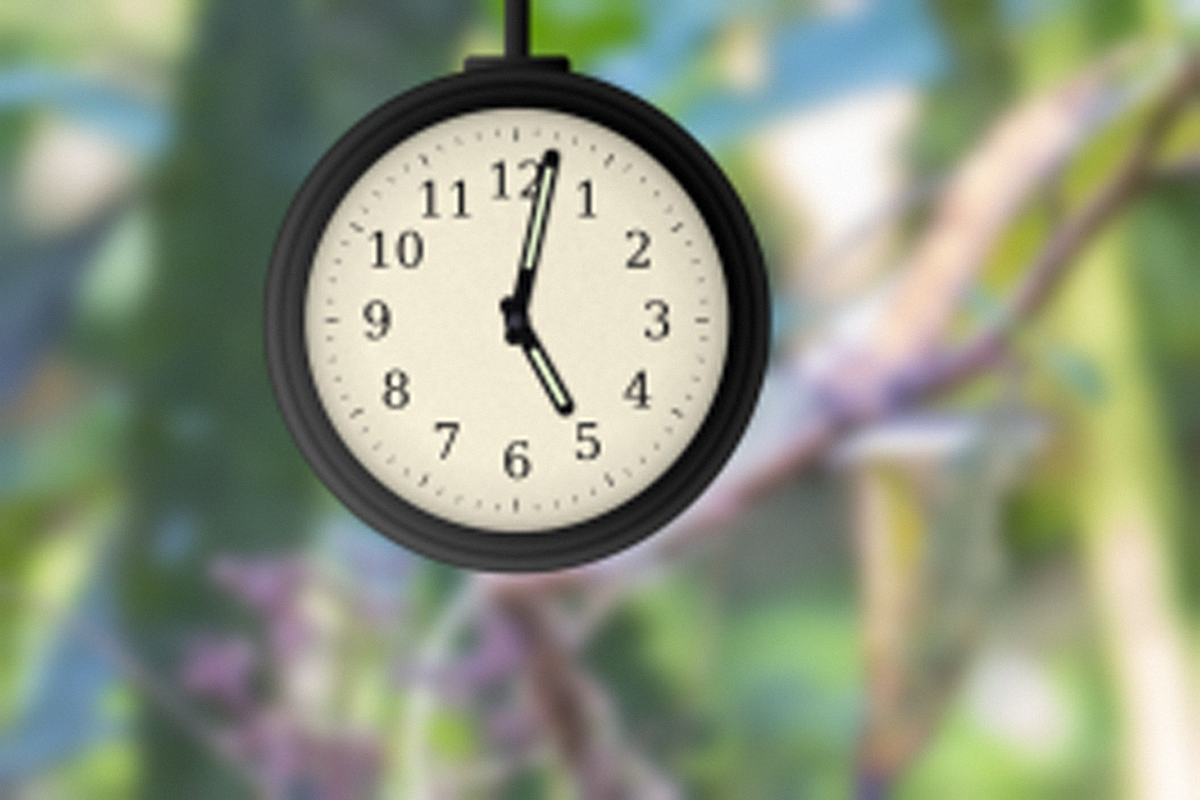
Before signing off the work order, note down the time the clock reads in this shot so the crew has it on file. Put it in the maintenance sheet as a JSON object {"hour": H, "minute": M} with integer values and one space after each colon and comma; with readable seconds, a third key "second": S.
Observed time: {"hour": 5, "minute": 2}
